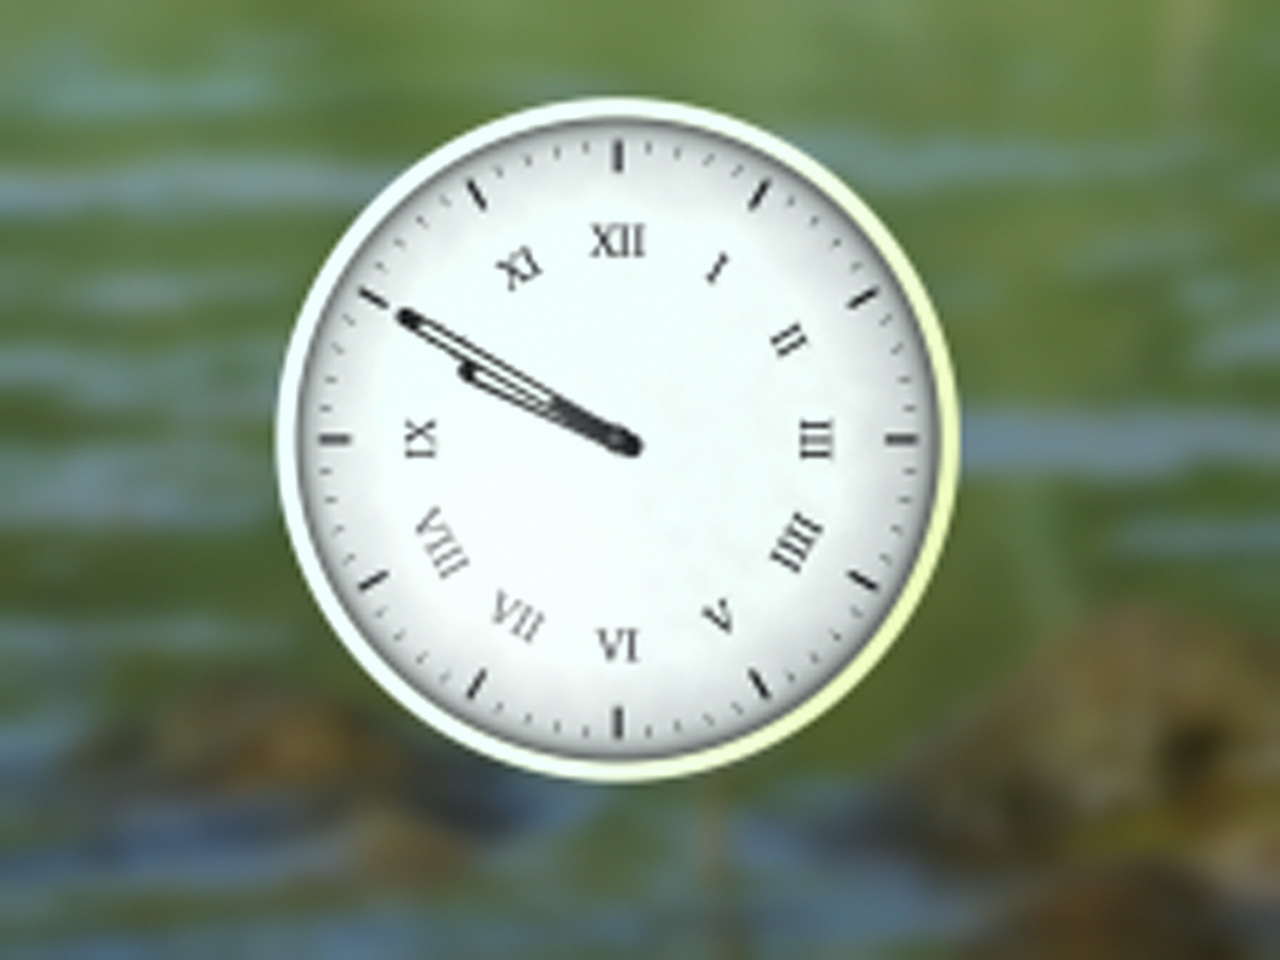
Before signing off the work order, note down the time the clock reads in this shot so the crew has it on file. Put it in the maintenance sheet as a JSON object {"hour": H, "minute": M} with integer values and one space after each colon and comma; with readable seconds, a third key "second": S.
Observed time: {"hour": 9, "minute": 50}
